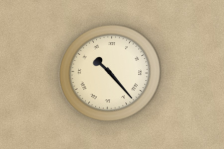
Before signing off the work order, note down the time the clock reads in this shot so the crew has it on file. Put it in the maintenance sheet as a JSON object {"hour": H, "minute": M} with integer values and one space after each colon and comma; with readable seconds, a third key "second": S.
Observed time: {"hour": 10, "minute": 23}
